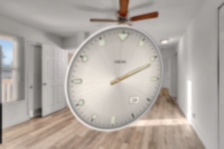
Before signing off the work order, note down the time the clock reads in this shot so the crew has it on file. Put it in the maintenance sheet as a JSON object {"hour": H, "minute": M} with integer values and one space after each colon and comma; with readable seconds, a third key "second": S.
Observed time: {"hour": 2, "minute": 11}
